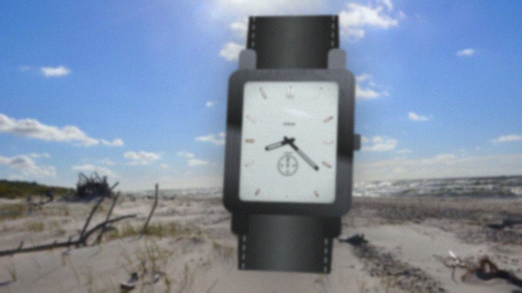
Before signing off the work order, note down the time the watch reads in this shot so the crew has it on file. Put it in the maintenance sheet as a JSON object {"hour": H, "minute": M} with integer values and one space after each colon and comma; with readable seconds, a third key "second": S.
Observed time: {"hour": 8, "minute": 22}
